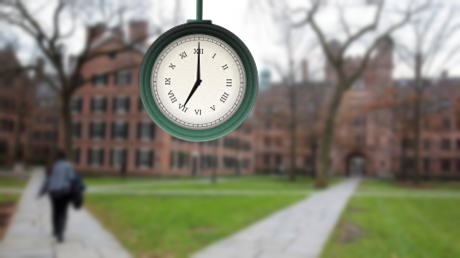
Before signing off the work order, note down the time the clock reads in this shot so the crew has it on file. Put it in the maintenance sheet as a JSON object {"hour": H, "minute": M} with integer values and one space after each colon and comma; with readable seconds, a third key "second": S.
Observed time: {"hour": 7, "minute": 0}
